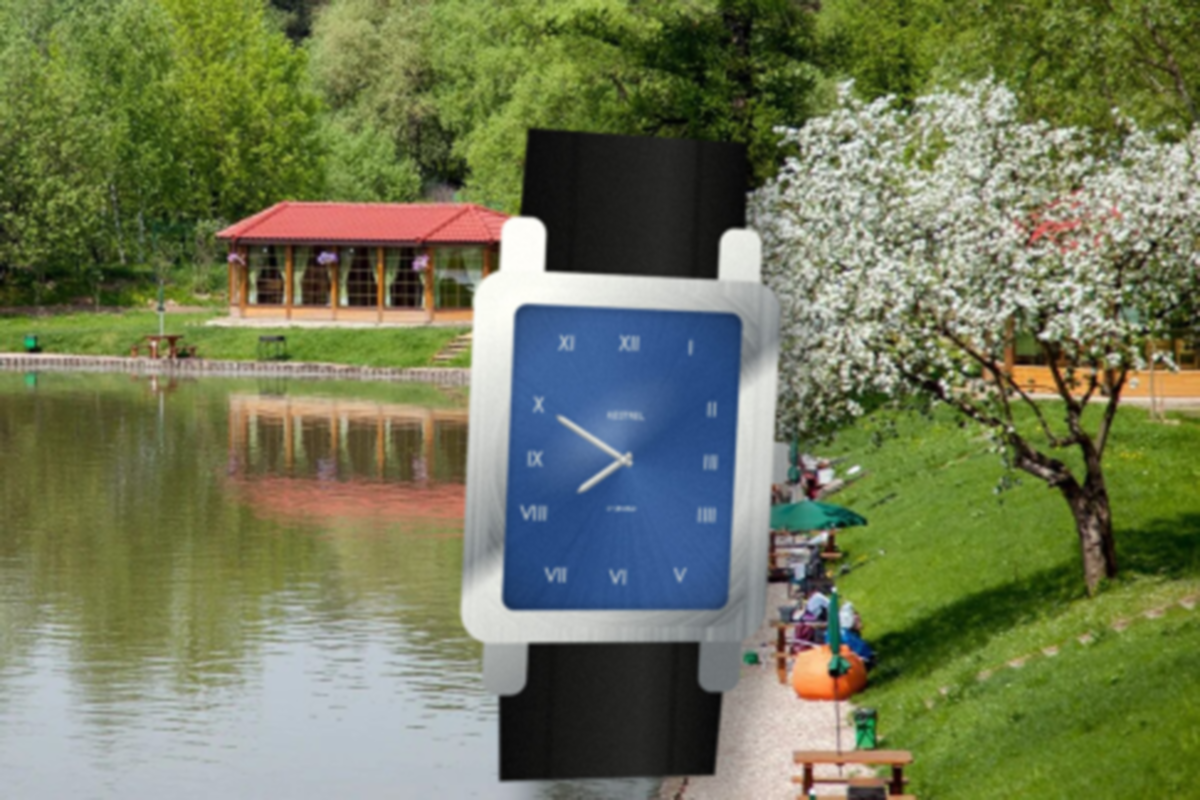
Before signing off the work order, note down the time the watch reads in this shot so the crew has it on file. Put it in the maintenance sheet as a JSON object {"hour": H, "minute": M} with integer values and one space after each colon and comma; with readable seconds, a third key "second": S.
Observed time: {"hour": 7, "minute": 50}
